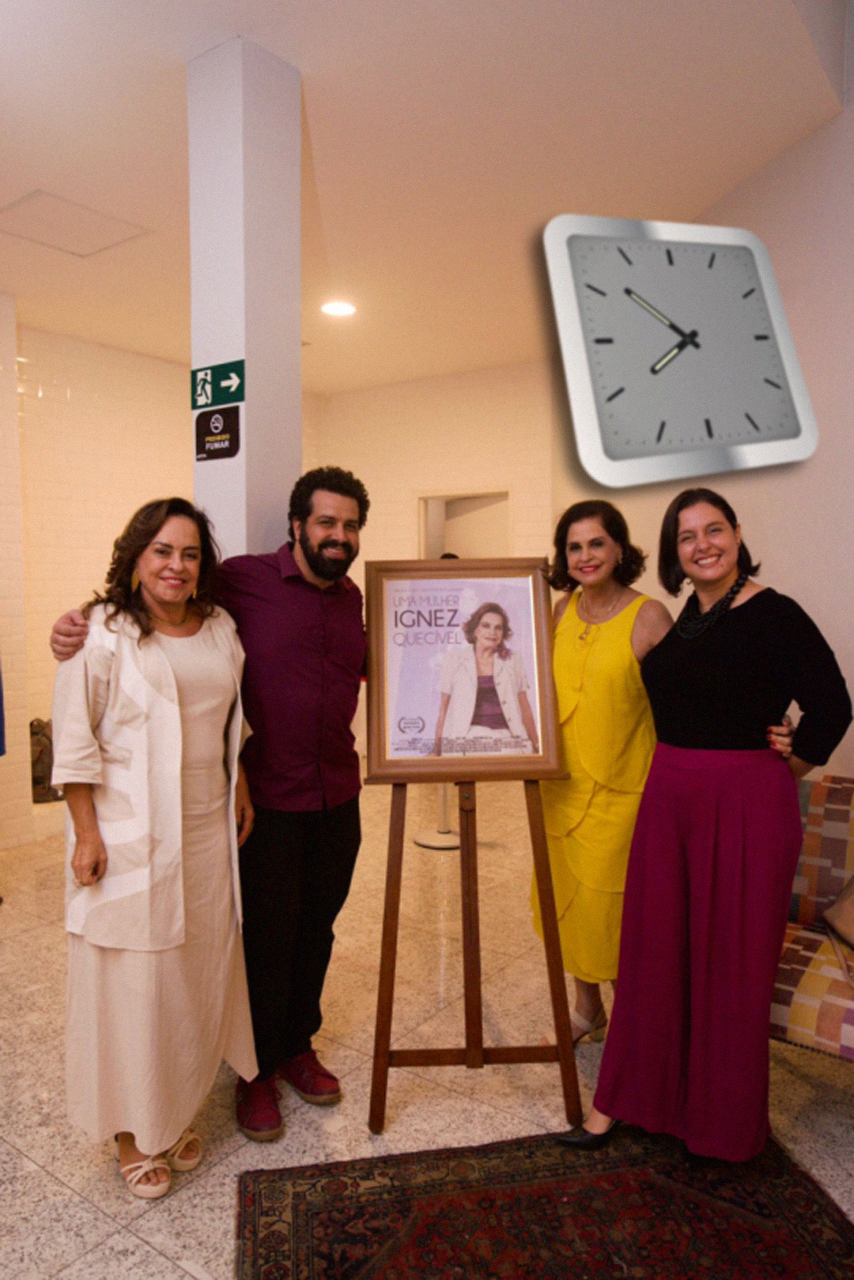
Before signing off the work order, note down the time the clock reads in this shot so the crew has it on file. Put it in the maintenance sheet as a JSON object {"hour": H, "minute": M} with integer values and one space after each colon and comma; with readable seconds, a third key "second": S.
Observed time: {"hour": 7, "minute": 52}
